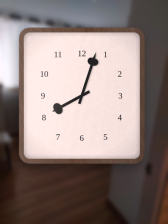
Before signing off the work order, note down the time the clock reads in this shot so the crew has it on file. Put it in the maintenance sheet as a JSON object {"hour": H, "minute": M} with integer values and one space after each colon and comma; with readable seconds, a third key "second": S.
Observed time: {"hour": 8, "minute": 3}
